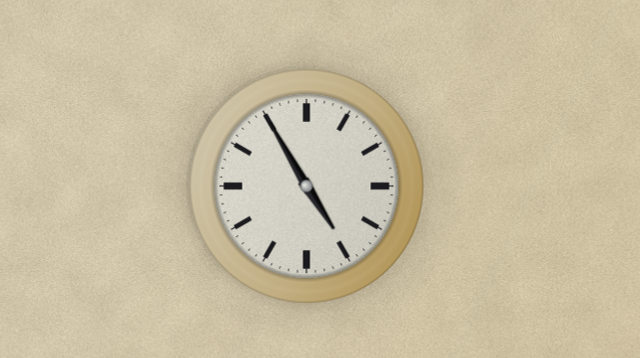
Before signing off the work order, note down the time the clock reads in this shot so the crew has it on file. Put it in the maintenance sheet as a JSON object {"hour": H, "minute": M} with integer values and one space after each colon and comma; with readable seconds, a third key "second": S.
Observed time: {"hour": 4, "minute": 55}
